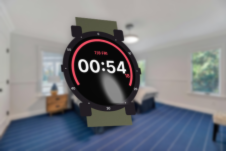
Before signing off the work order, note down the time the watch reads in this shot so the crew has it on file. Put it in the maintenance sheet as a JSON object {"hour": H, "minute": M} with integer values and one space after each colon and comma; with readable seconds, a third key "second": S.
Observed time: {"hour": 0, "minute": 54}
